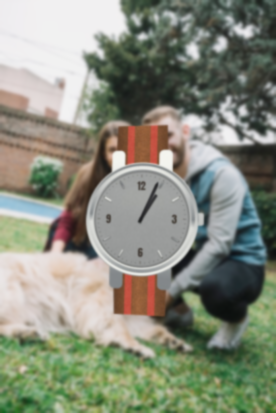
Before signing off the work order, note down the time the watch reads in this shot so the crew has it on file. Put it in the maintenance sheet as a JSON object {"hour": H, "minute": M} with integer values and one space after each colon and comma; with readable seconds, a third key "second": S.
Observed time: {"hour": 1, "minute": 4}
